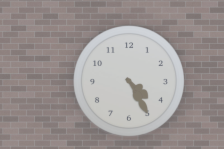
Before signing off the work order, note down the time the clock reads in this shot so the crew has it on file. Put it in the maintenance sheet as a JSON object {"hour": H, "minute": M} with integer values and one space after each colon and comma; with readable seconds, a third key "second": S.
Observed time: {"hour": 4, "minute": 25}
